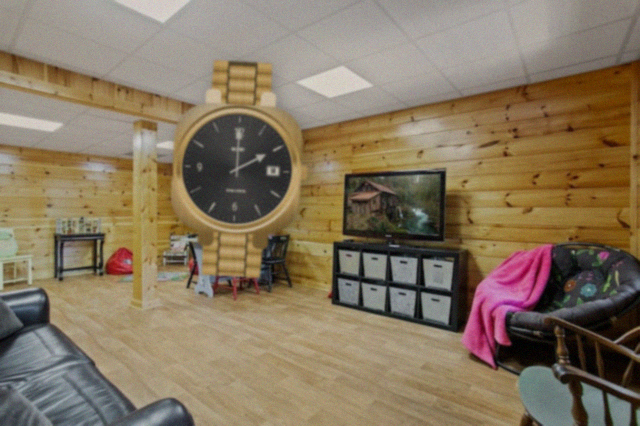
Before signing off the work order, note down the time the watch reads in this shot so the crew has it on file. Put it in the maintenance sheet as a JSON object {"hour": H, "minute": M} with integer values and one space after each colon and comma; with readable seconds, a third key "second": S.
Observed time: {"hour": 2, "minute": 0}
